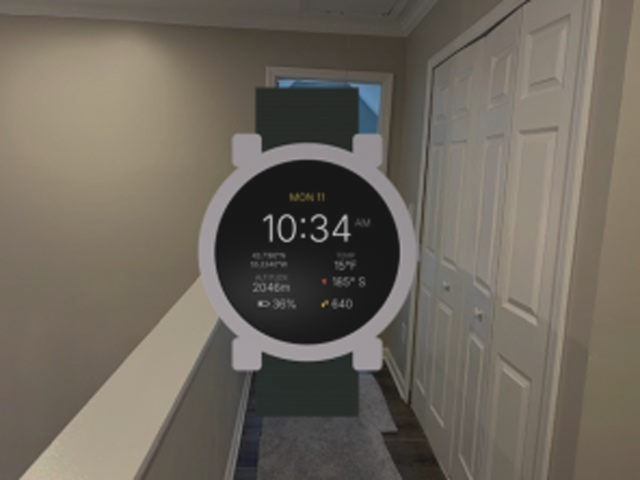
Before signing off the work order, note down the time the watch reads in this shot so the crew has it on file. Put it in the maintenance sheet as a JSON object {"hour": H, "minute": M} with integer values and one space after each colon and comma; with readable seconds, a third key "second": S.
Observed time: {"hour": 10, "minute": 34}
